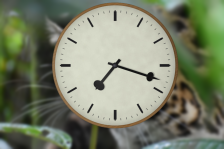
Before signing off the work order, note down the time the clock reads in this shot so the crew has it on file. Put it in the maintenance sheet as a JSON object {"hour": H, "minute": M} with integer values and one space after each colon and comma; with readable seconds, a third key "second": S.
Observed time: {"hour": 7, "minute": 18}
